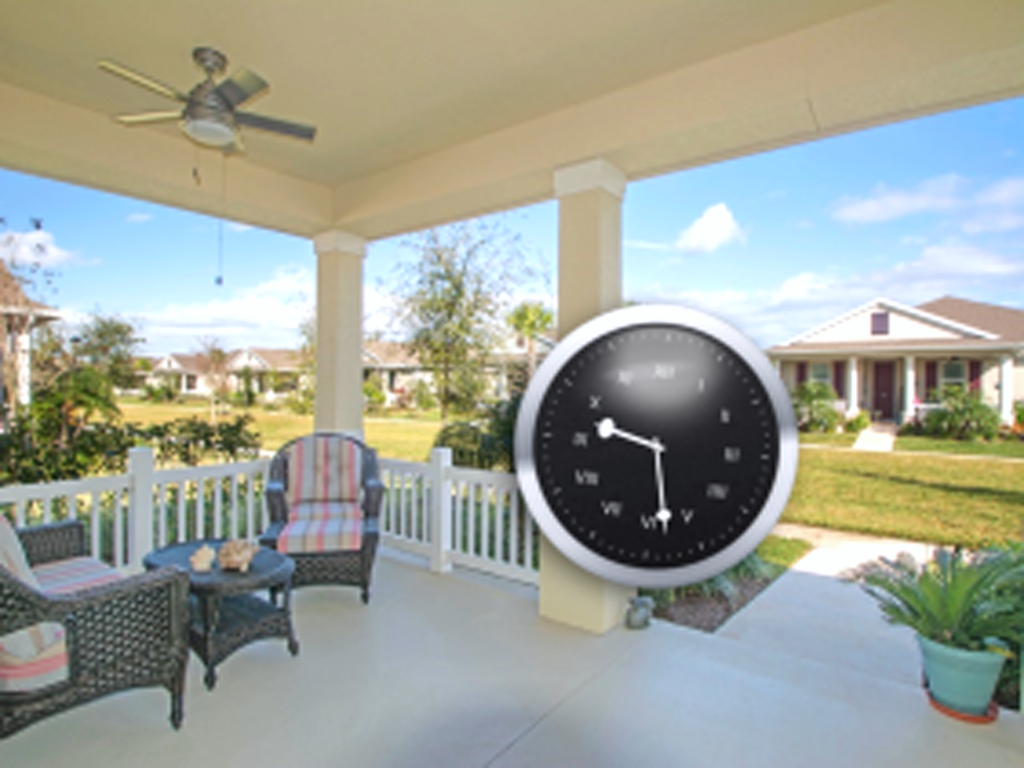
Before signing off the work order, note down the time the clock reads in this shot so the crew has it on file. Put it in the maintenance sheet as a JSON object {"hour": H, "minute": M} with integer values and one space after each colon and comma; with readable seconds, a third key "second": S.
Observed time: {"hour": 9, "minute": 28}
